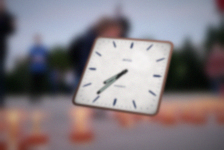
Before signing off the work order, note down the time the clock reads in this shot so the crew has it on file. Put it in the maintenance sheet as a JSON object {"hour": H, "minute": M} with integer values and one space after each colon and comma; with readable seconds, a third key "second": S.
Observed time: {"hour": 7, "minute": 36}
